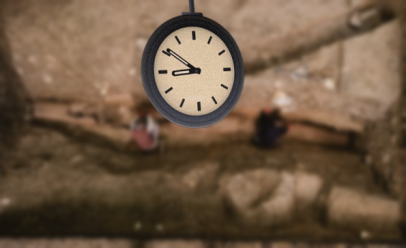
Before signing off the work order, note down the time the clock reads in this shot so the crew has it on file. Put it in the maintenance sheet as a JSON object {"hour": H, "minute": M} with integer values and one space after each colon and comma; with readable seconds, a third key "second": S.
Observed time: {"hour": 8, "minute": 51}
